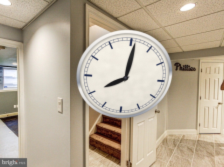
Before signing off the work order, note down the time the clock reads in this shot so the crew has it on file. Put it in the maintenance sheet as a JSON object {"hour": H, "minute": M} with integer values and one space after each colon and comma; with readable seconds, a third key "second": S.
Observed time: {"hour": 8, "minute": 1}
